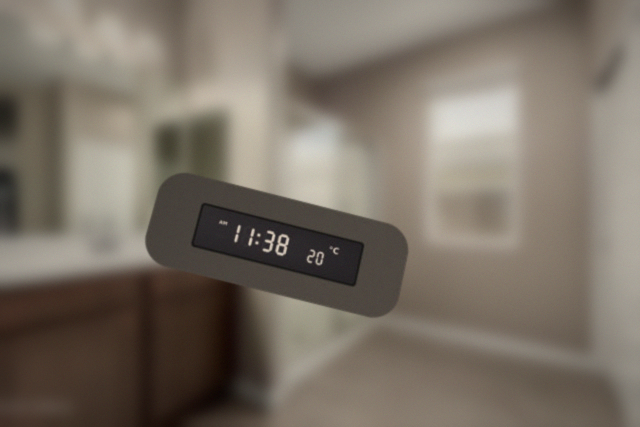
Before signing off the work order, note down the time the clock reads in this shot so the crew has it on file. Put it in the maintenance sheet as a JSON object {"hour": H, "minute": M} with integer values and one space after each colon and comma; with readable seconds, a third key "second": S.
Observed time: {"hour": 11, "minute": 38}
